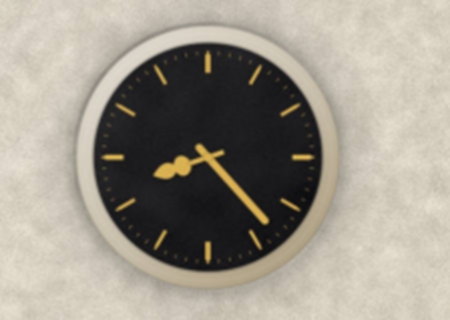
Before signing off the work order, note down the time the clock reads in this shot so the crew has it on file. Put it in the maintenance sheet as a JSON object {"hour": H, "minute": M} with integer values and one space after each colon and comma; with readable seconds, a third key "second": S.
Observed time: {"hour": 8, "minute": 23}
